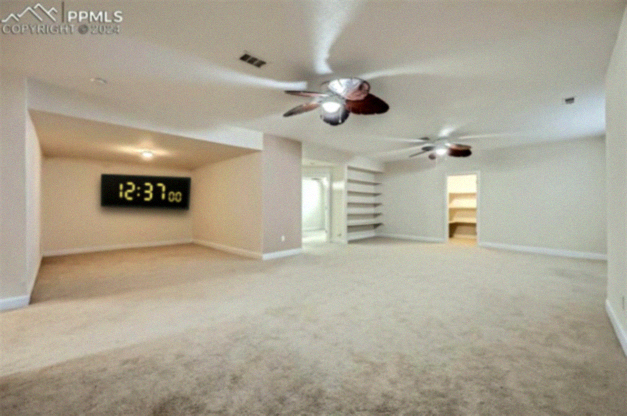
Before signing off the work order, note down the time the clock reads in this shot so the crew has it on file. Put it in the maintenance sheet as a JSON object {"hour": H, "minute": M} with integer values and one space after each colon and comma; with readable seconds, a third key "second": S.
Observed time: {"hour": 12, "minute": 37}
